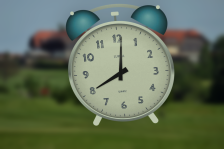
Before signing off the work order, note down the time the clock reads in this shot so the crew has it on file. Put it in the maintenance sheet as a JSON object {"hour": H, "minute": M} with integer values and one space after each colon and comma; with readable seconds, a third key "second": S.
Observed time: {"hour": 8, "minute": 1}
